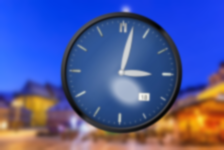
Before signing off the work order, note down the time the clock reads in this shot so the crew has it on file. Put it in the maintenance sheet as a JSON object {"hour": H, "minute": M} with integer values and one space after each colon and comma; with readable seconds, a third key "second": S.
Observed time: {"hour": 3, "minute": 2}
